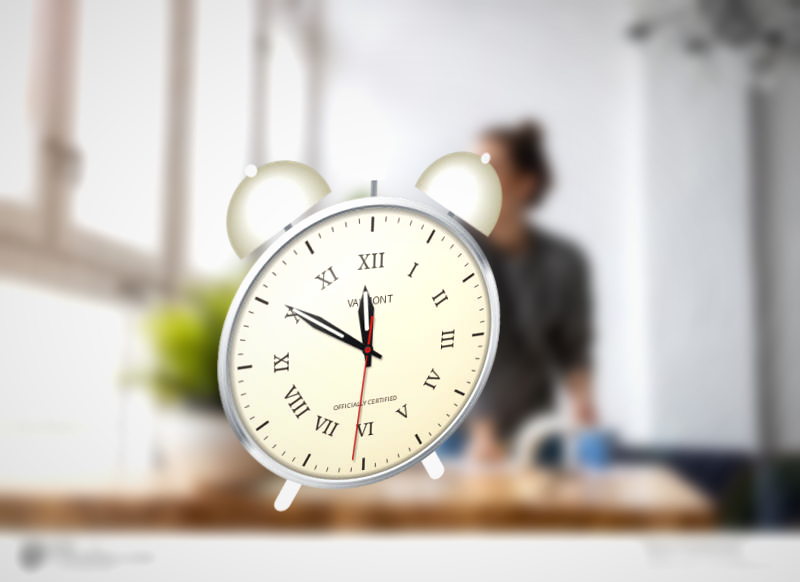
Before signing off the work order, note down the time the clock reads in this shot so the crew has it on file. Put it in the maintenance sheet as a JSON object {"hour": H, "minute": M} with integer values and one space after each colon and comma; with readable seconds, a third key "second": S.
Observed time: {"hour": 11, "minute": 50, "second": 31}
